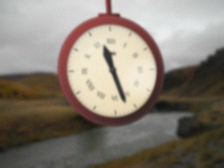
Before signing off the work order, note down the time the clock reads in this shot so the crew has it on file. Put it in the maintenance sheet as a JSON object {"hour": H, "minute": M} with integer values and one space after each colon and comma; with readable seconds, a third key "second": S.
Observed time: {"hour": 11, "minute": 27}
